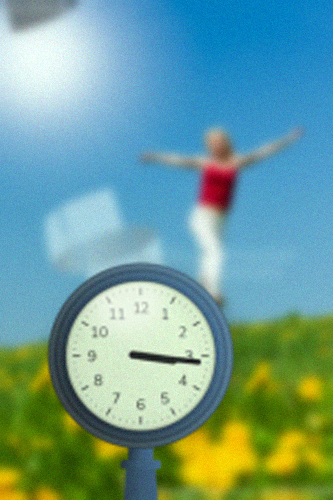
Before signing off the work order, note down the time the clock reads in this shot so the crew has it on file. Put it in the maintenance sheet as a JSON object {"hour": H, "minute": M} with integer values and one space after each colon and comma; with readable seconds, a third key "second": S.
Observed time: {"hour": 3, "minute": 16}
